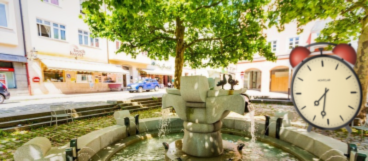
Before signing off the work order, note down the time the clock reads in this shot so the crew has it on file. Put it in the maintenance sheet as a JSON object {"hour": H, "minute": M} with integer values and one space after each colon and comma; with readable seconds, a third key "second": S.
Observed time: {"hour": 7, "minute": 32}
